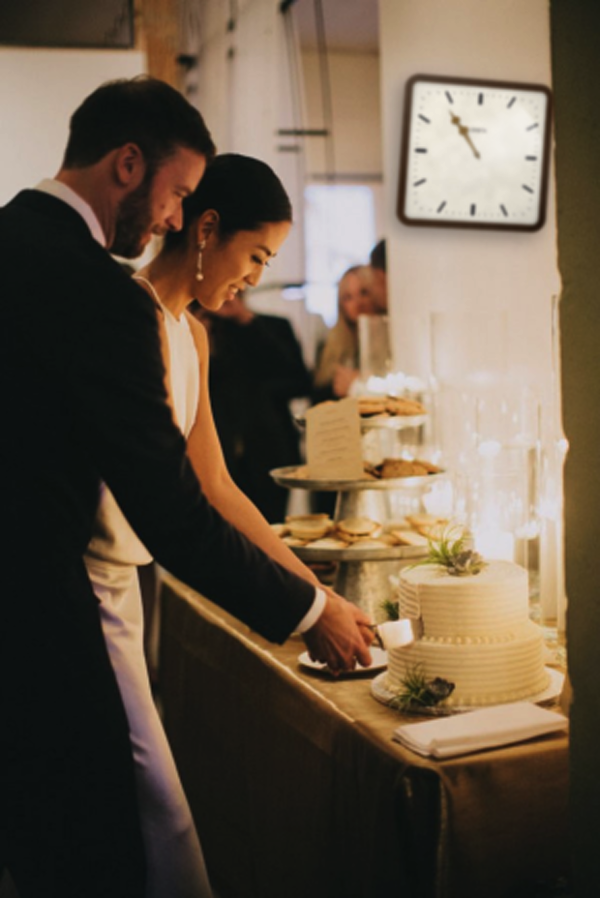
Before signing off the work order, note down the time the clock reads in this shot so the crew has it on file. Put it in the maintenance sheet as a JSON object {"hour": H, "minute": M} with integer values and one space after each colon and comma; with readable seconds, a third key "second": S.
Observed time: {"hour": 10, "minute": 54}
